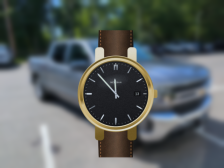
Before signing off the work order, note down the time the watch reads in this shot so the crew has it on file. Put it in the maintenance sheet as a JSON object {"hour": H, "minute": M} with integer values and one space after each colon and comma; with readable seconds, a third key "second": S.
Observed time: {"hour": 11, "minute": 53}
